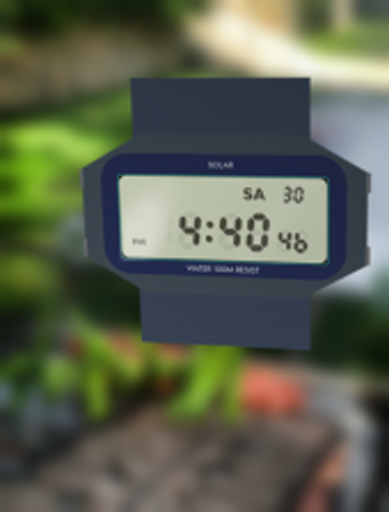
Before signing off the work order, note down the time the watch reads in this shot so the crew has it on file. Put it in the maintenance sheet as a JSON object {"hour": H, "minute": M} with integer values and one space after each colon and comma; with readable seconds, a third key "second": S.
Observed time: {"hour": 4, "minute": 40, "second": 46}
